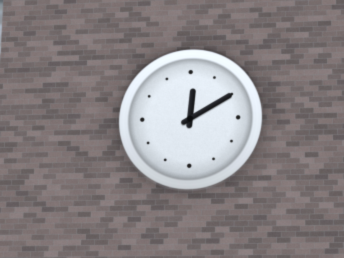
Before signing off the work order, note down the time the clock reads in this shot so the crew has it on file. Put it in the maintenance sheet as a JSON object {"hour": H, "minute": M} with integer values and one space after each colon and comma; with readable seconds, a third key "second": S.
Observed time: {"hour": 12, "minute": 10}
